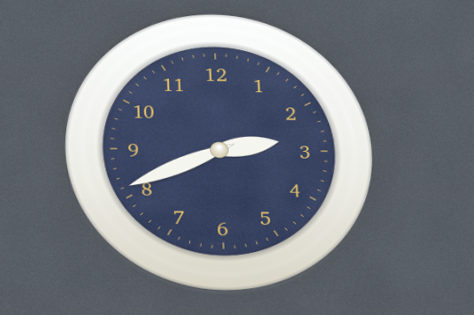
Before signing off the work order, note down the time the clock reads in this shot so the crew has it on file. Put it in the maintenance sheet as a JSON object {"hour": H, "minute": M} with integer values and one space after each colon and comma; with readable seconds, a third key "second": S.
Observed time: {"hour": 2, "minute": 41}
